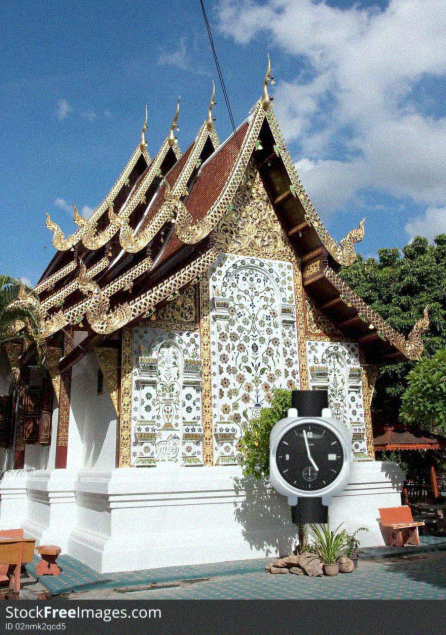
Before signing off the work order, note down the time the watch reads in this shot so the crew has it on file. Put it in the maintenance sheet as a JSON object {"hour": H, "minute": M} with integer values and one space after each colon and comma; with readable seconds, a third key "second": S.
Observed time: {"hour": 4, "minute": 58}
